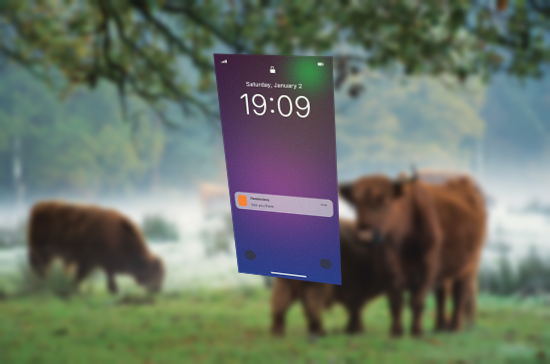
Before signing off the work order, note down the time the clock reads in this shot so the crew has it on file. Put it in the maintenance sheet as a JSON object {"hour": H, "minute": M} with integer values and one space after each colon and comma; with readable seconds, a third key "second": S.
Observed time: {"hour": 19, "minute": 9}
